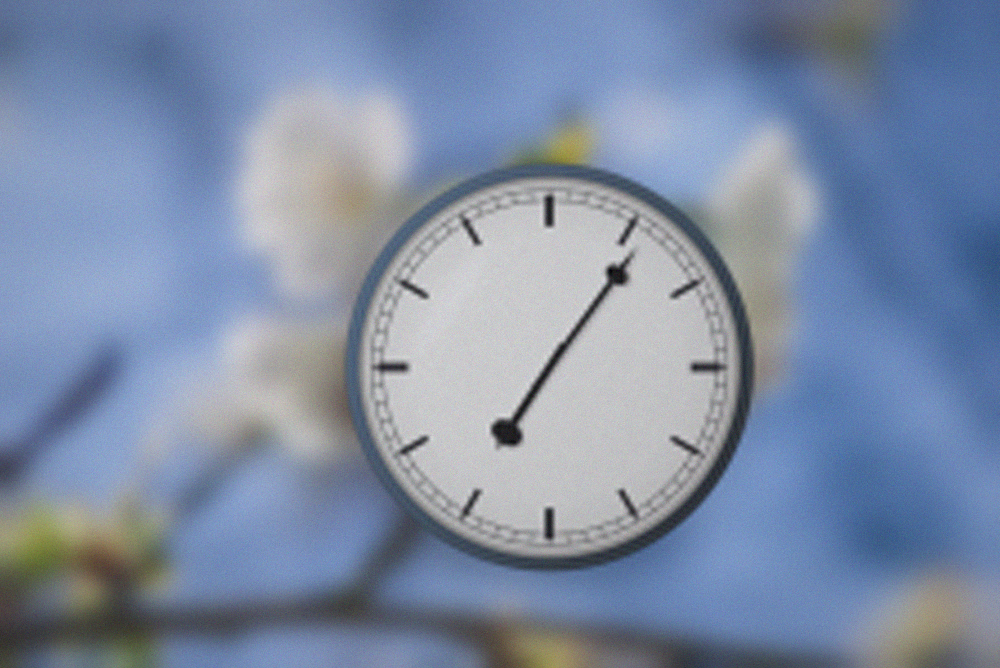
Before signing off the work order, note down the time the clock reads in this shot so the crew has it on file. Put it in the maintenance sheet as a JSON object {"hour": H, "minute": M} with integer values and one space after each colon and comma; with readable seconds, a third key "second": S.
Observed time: {"hour": 7, "minute": 6}
